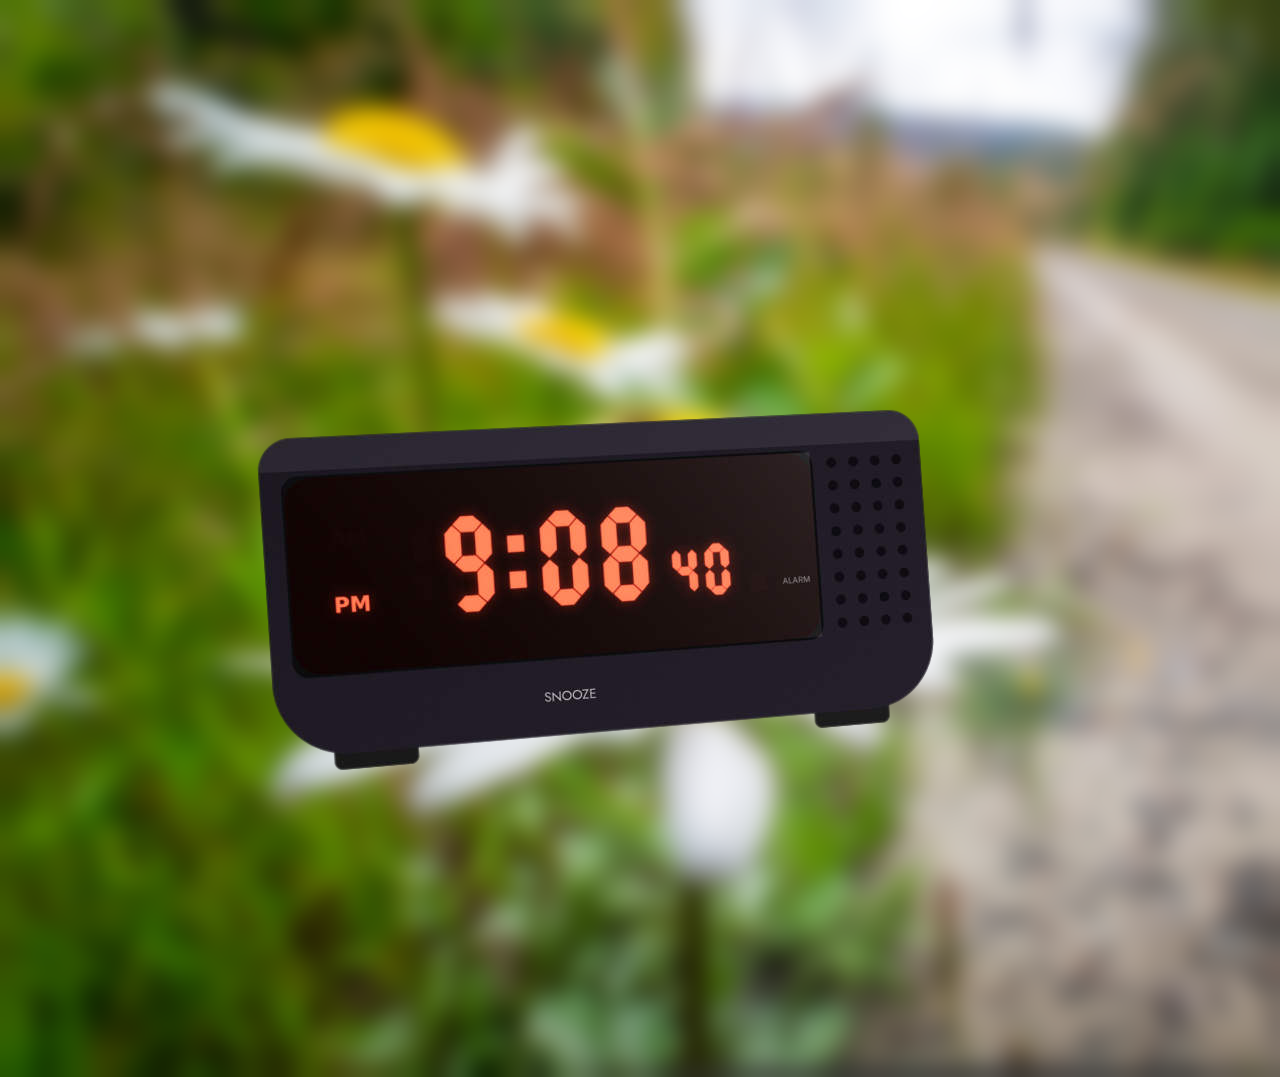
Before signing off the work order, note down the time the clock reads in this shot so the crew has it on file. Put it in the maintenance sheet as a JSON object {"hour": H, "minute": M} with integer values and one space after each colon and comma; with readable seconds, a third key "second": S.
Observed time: {"hour": 9, "minute": 8, "second": 40}
